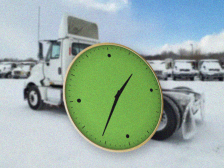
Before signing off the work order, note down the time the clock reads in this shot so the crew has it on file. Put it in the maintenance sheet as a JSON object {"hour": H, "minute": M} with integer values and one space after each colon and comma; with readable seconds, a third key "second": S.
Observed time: {"hour": 1, "minute": 36}
